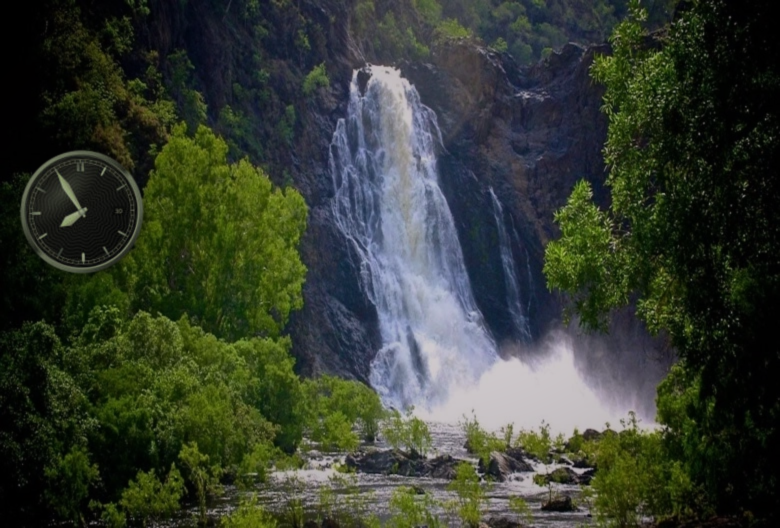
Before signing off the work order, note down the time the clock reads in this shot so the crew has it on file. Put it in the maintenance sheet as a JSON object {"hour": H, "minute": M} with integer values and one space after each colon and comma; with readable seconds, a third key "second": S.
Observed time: {"hour": 7, "minute": 55}
